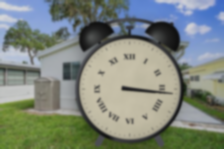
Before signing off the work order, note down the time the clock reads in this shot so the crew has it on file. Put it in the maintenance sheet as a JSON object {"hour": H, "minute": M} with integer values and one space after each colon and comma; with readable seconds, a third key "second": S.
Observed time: {"hour": 3, "minute": 16}
